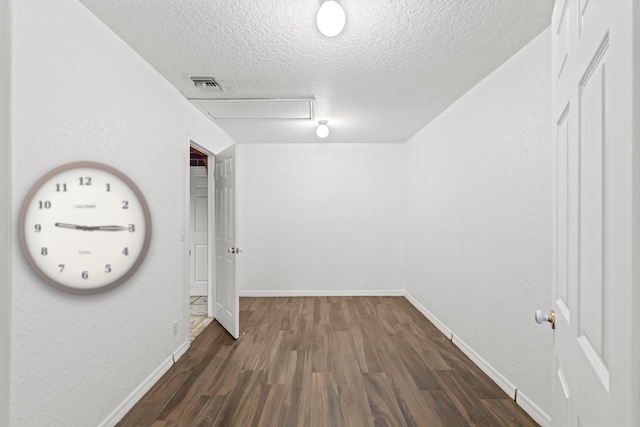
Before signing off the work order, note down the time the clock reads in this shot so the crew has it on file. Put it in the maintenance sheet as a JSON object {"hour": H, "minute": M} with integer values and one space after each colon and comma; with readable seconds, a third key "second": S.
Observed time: {"hour": 9, "minute": 15}
